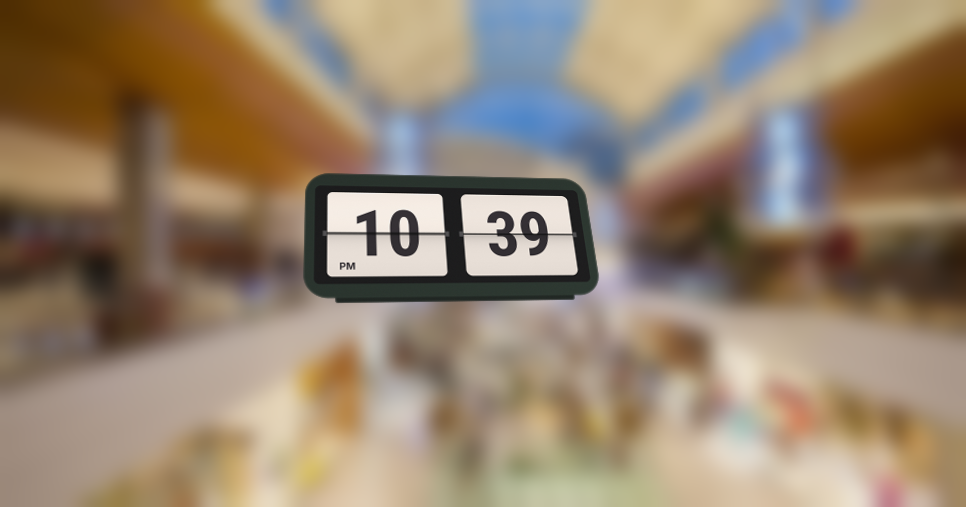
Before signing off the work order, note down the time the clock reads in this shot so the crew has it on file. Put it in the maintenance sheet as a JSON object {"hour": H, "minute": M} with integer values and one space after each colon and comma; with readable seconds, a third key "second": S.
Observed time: {"hour": 10, "minute": 39}
